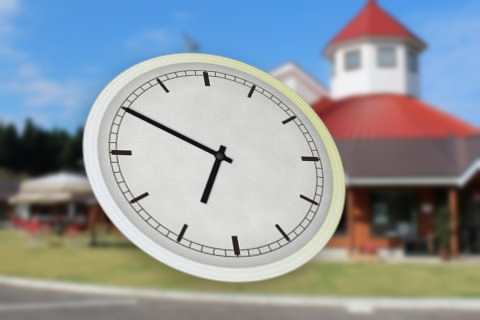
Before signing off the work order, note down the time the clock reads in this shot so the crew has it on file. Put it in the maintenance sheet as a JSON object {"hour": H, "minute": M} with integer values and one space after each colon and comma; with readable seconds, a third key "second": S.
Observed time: {"hour": 6, "minute": 50}
